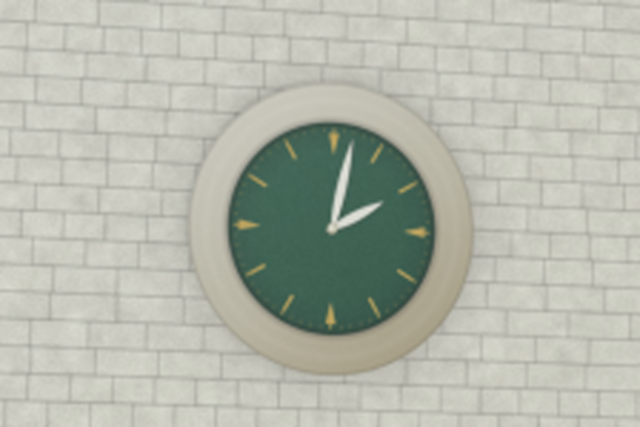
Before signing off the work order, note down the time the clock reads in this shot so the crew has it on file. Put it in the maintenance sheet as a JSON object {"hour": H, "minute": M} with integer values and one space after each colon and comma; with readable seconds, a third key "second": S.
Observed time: {"hour": 2, "minute": 2}
